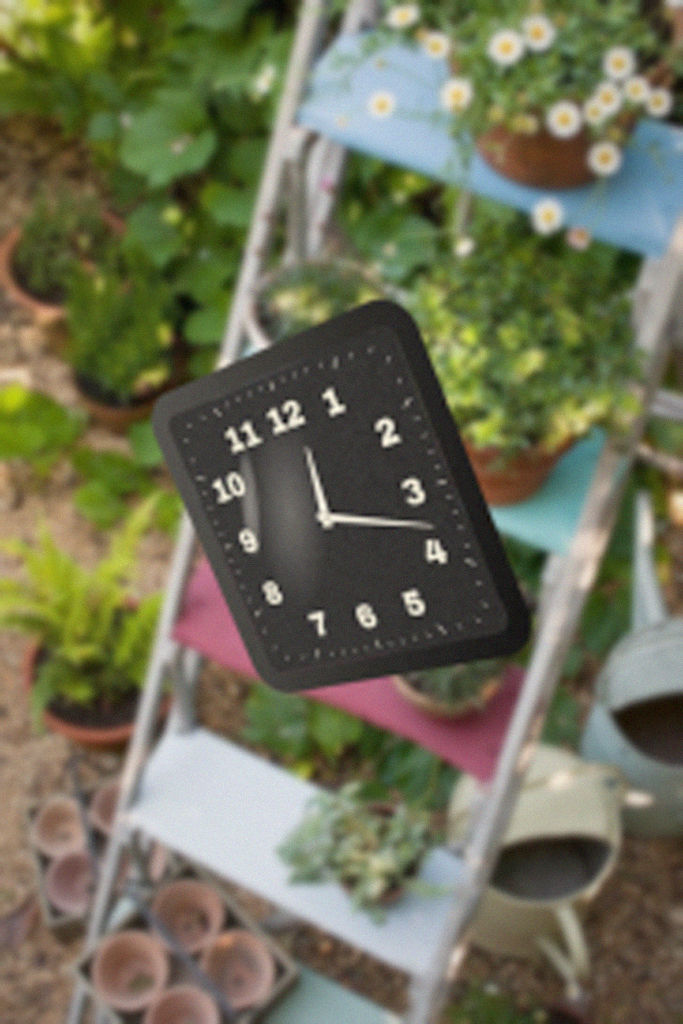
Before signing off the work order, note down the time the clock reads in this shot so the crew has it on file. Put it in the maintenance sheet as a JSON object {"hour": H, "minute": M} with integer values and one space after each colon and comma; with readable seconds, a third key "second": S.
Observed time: {"hour": 12, "minute": 18}
